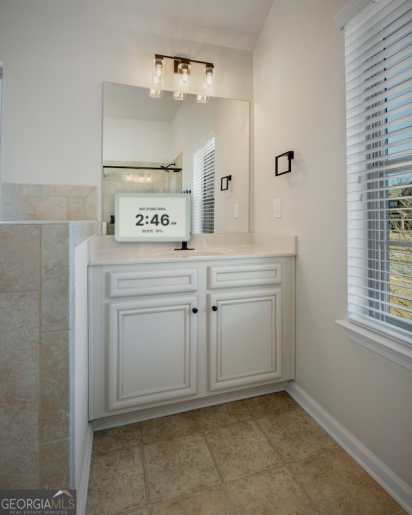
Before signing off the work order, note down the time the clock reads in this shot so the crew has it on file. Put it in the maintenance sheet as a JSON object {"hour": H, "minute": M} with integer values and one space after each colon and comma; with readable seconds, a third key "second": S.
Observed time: {"hour": 2, "minute": 46}
